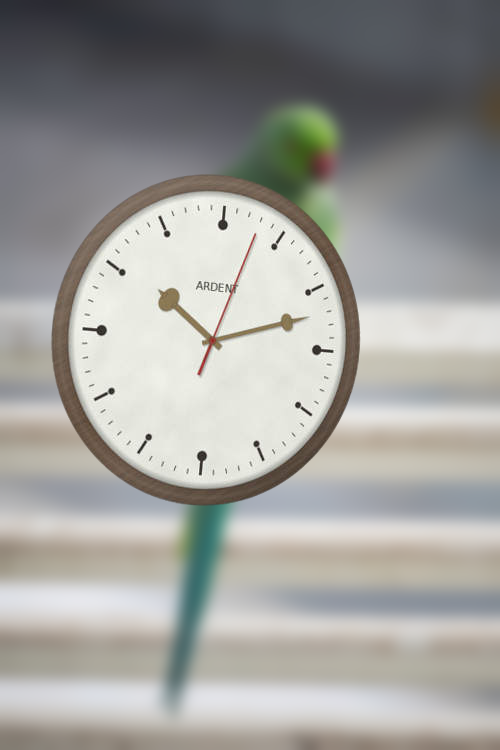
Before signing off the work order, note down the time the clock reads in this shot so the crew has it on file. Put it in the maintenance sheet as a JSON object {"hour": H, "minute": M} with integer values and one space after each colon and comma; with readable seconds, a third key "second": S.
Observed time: {"hour": 10, "minute": 12, "second": 3}
